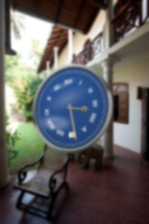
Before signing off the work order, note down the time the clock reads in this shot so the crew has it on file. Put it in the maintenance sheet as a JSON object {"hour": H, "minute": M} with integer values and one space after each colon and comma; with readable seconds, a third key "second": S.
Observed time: {"hour": 3, "minute": 29}
